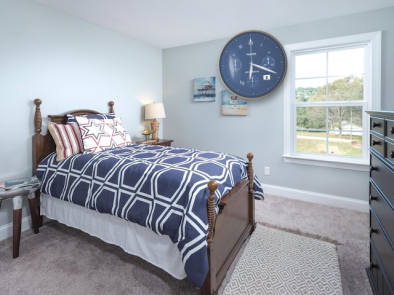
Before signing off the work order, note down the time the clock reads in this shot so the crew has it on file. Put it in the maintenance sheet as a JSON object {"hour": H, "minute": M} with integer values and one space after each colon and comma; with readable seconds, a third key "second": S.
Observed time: {"hour": 6, "minute": 19}
